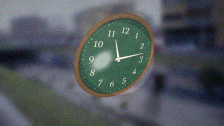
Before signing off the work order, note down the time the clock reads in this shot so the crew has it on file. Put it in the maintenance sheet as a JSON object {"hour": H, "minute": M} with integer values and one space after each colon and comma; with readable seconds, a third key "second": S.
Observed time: {"hour": 11, "minute": 13}
